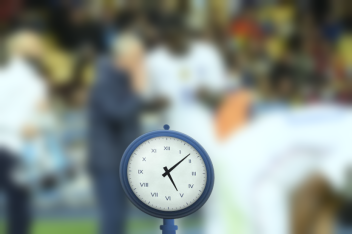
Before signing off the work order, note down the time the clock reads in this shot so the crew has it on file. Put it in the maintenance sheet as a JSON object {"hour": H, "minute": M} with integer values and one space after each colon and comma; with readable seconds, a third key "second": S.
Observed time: {"hour": 5, "minute": 8}
